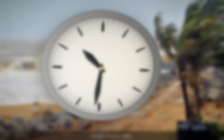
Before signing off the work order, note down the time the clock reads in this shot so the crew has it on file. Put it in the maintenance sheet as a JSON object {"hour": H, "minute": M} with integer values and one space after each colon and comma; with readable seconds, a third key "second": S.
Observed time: {"hour": 10, "minute": 31}
